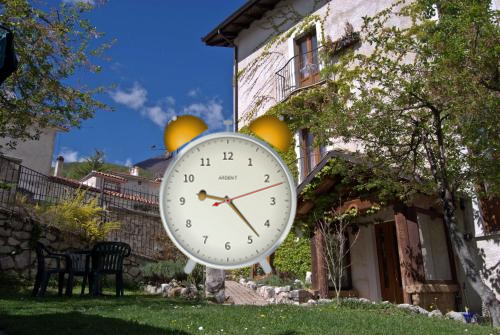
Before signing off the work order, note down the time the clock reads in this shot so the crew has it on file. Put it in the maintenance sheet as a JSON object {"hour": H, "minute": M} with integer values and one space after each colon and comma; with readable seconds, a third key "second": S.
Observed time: {"hour": 9, "minute": 23, "second": 12}
